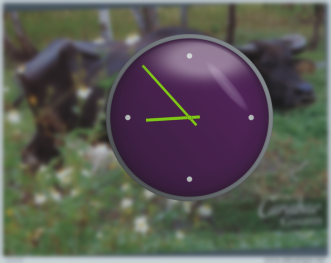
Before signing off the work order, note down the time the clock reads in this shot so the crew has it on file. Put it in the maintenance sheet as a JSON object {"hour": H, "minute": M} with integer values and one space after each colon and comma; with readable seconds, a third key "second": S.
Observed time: {"hour": 8, "minute": 53}
